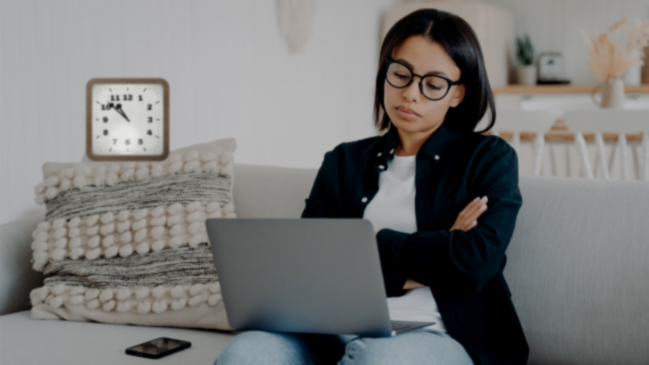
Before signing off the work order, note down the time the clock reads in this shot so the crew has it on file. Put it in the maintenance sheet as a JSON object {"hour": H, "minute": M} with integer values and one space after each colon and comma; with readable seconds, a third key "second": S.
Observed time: {"hour": 10, "minute": 52}
